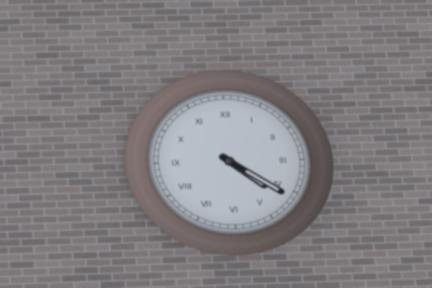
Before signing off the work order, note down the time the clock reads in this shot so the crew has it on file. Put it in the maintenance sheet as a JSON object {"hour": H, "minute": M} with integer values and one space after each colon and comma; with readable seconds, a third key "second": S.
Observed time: {"hour": 4, "minute": 21}
